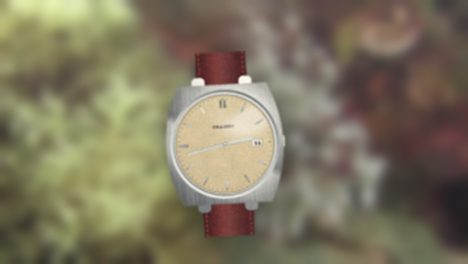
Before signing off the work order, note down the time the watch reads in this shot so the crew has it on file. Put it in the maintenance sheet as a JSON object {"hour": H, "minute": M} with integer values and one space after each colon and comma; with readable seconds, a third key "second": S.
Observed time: {"hour": 2, "minute": 43}
